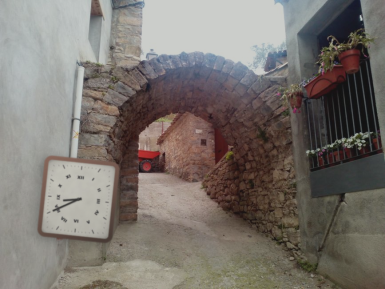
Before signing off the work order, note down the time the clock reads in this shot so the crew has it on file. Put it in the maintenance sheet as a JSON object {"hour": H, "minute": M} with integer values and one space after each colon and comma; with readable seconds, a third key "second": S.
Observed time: {"hour": 8, "minute": 40}
